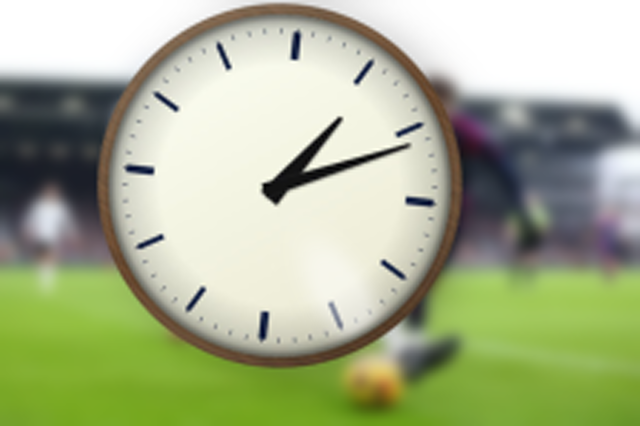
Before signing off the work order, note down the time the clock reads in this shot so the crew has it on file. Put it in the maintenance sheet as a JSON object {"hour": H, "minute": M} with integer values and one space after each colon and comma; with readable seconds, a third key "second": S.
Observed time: {"hour": 1, "minute": 11}
